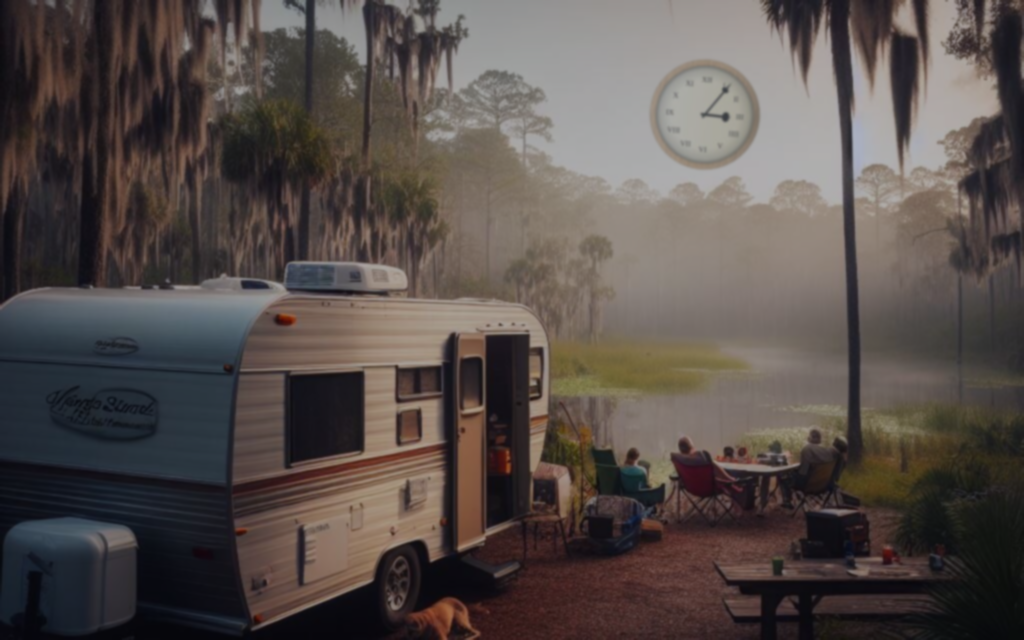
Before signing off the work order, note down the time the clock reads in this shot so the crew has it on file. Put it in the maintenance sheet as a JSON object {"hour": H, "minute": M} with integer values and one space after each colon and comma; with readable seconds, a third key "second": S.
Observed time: {"hour": 3, "minute": 6}
